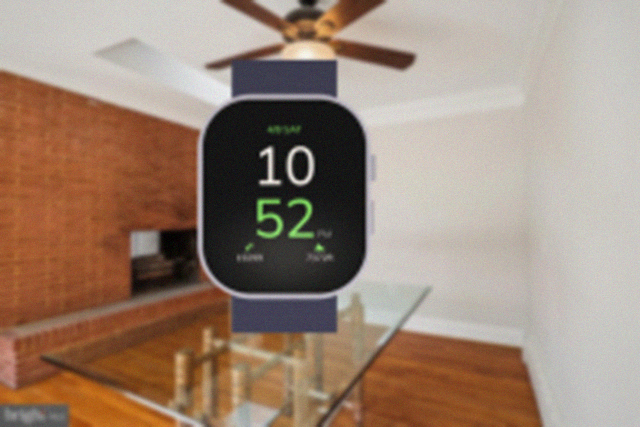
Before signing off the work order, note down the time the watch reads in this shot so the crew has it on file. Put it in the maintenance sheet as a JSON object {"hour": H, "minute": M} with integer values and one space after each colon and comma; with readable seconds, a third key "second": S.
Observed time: {"hour": 10, "minute": 52}
